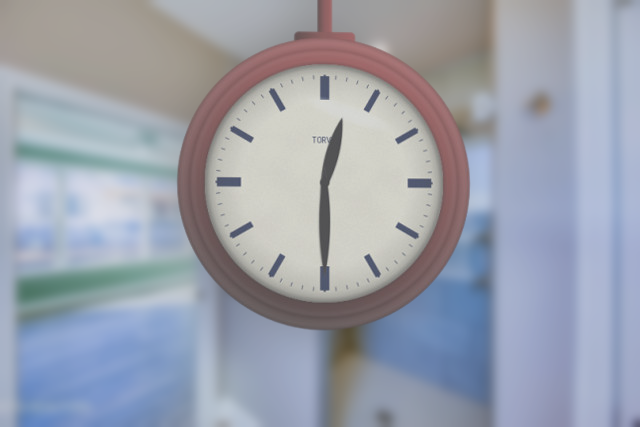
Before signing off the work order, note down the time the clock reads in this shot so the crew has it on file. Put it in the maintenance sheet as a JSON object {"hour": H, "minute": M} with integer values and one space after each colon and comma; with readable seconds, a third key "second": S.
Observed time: {"hour": 12, "minute": 30}
